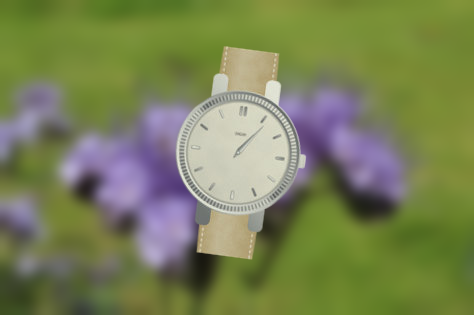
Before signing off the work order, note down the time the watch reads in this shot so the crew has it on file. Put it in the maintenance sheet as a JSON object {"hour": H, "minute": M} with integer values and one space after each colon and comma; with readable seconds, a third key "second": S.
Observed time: {"hour": 1, "minute": 6}
